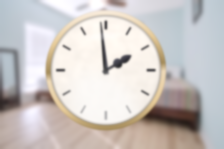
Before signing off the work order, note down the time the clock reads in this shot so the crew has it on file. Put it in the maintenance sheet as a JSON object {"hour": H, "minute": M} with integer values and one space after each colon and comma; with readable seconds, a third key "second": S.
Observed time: {"hour": 1, "minute": 59}
